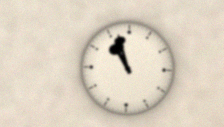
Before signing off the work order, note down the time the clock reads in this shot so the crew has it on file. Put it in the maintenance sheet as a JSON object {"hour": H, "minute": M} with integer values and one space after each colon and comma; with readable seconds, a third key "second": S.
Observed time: {"hour": 10, "minute": 57}
